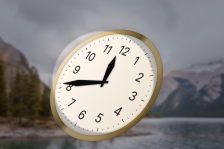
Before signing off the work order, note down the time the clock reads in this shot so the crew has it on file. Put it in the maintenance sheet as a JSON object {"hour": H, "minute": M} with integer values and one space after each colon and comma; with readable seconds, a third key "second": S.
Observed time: {"hour": 11, "minute": 41}
